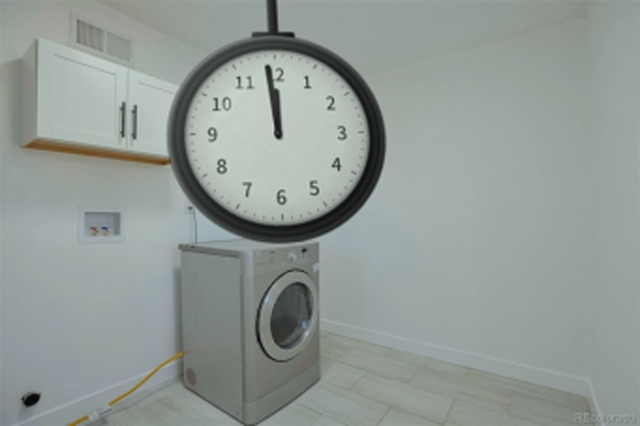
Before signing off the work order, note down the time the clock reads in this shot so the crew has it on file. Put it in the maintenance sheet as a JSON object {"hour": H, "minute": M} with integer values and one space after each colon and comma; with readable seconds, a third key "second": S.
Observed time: {"hour": 11, "minute": 59}
